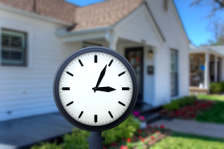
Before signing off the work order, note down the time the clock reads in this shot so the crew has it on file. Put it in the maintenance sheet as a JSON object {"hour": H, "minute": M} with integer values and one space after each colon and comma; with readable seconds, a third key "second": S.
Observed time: {"hour": 3, "minute": 4}
